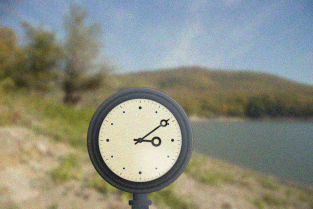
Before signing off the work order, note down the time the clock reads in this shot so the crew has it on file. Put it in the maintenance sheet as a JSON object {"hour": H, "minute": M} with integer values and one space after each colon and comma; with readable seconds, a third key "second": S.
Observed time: {"hour": 3, "minute": 9}
